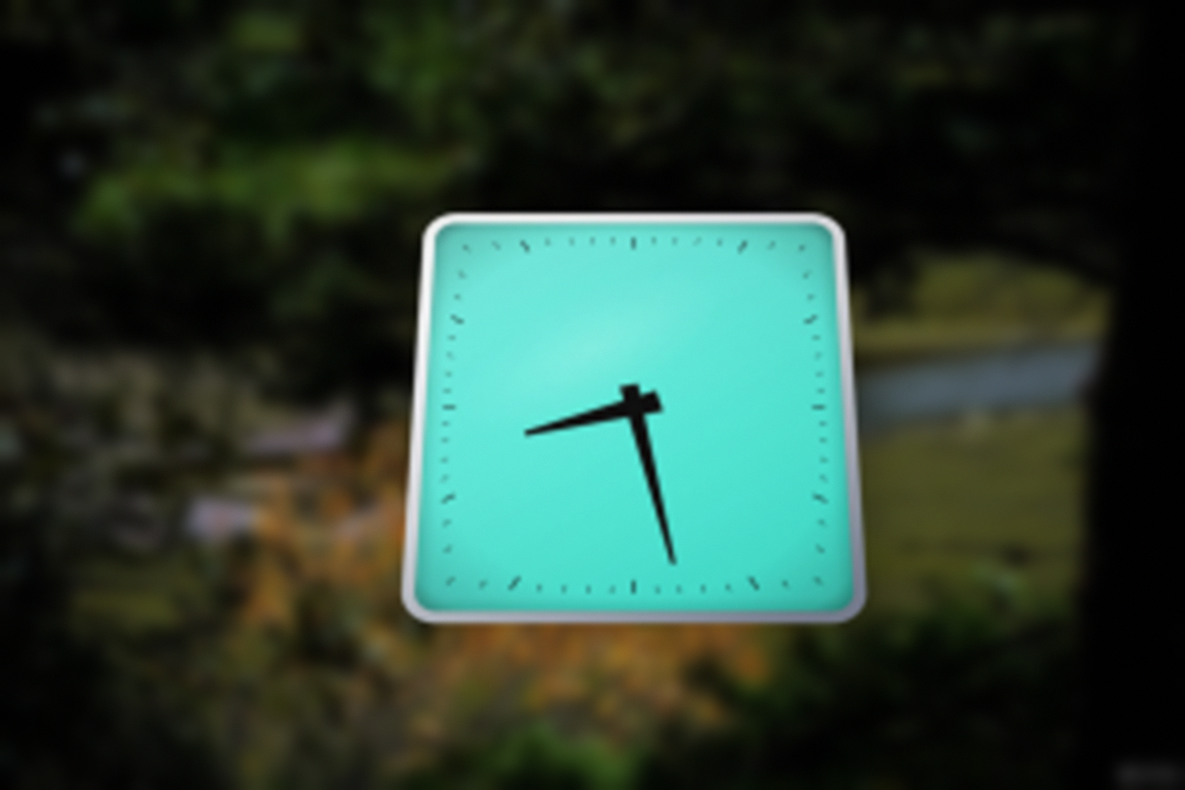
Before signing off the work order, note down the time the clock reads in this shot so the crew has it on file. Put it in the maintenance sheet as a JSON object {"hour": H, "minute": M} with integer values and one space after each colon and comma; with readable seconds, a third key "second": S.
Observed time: {"hour": 8, "minute": 28}
